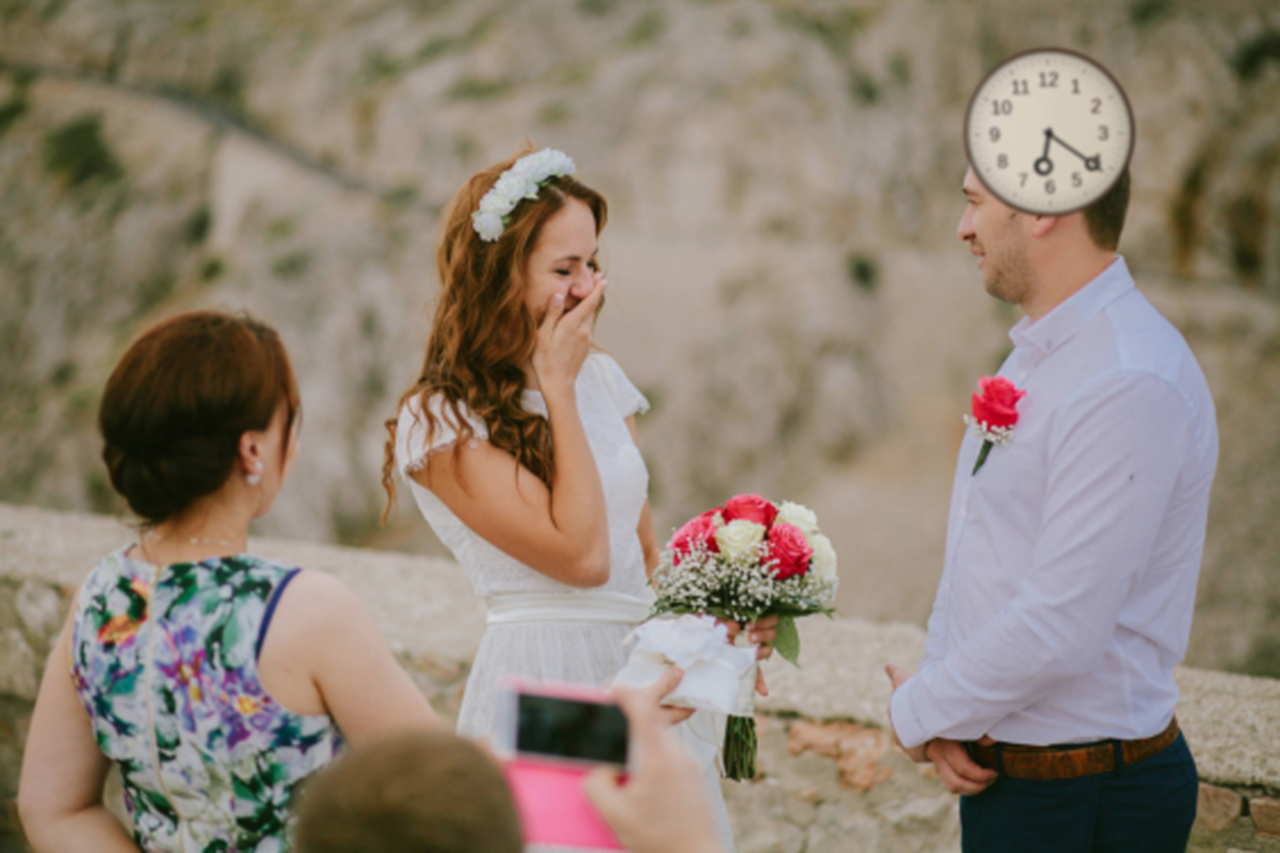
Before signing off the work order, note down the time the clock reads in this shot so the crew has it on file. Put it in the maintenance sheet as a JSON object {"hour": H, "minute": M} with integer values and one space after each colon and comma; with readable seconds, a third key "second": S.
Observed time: {"hour": 6, "minute": 21}
